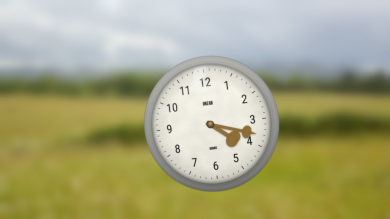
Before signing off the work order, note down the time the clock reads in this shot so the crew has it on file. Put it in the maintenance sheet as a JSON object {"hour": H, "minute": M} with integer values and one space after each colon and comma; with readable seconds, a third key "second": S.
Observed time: {"hour": 4, "minute": 18}
